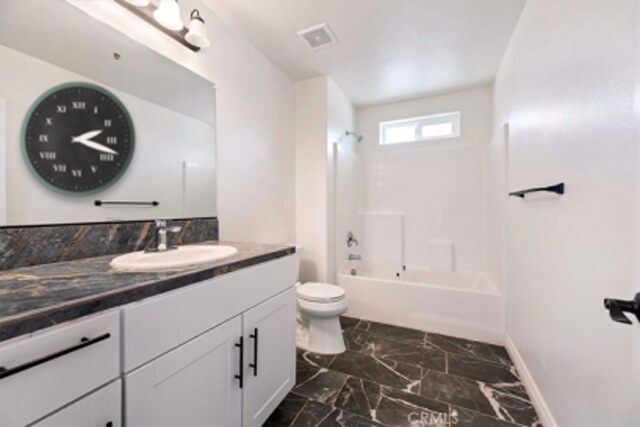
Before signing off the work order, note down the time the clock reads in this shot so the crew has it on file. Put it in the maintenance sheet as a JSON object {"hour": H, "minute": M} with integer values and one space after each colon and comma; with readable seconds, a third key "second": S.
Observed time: {"hour": 2, "minute": 18}
